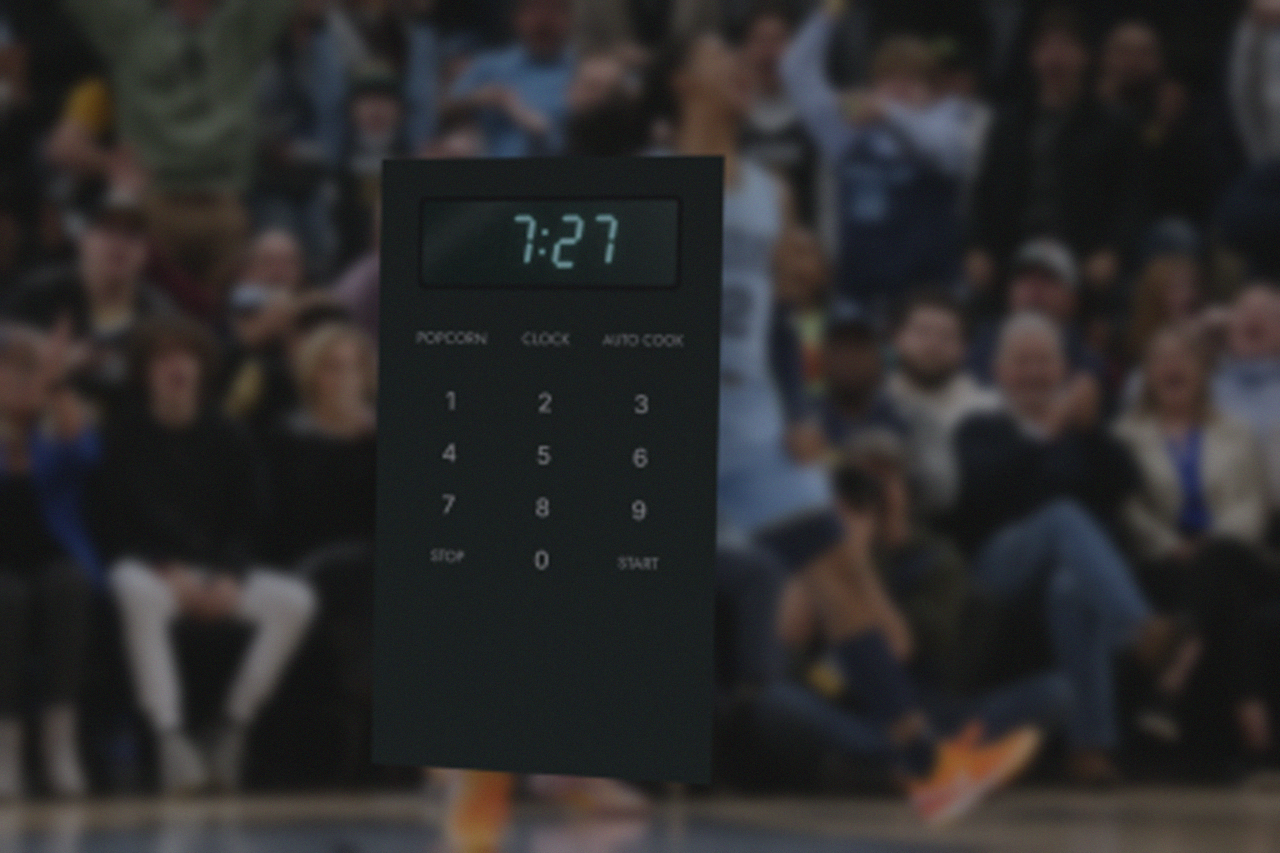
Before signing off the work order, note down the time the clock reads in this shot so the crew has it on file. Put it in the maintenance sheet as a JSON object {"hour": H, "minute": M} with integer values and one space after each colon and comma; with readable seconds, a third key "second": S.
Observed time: {"hour": 7, "minute": 27}
